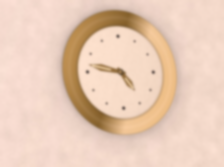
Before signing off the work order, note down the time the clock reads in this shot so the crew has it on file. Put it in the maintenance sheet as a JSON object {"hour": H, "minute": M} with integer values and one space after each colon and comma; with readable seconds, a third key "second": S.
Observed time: {"hour": 4, "minute": 47}
